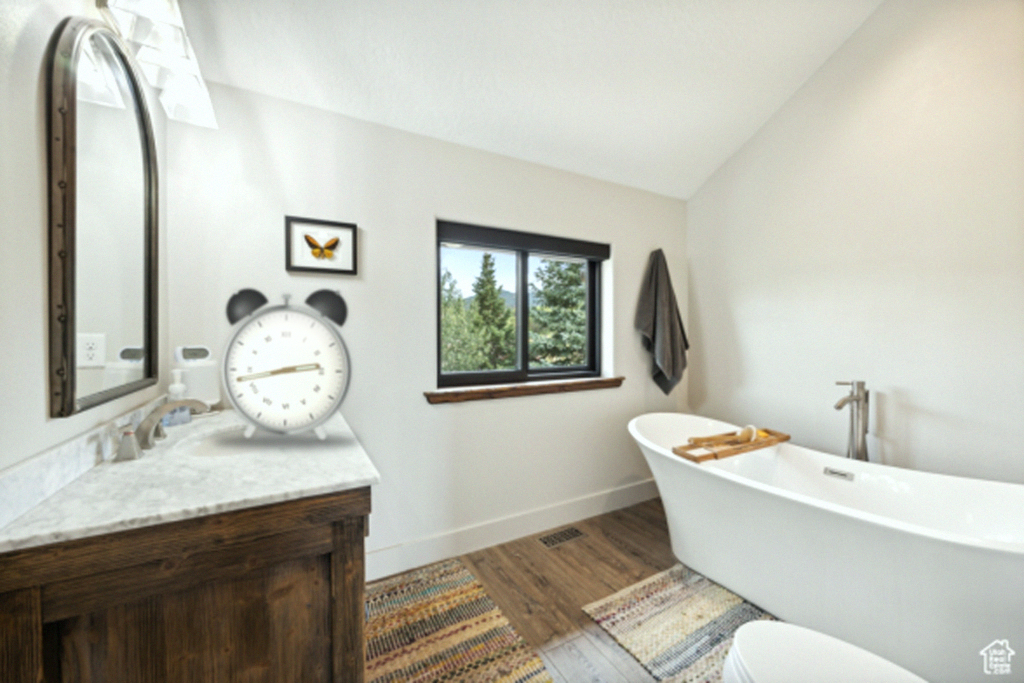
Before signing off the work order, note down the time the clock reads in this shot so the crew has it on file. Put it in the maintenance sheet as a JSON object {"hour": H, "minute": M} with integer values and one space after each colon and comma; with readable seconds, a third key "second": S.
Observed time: {"hour": 2, "minute": 43}
